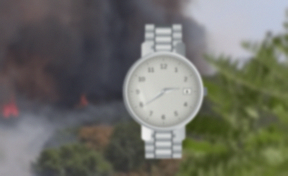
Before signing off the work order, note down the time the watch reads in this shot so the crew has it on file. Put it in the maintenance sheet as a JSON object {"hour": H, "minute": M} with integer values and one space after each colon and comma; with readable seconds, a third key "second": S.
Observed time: {"hour": 2, "minute": 39}
